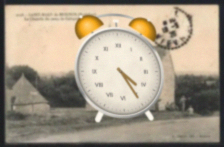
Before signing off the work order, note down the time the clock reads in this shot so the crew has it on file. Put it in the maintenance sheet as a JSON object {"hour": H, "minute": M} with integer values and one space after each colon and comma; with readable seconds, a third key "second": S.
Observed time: {"hour": 4, "minute": 25}
